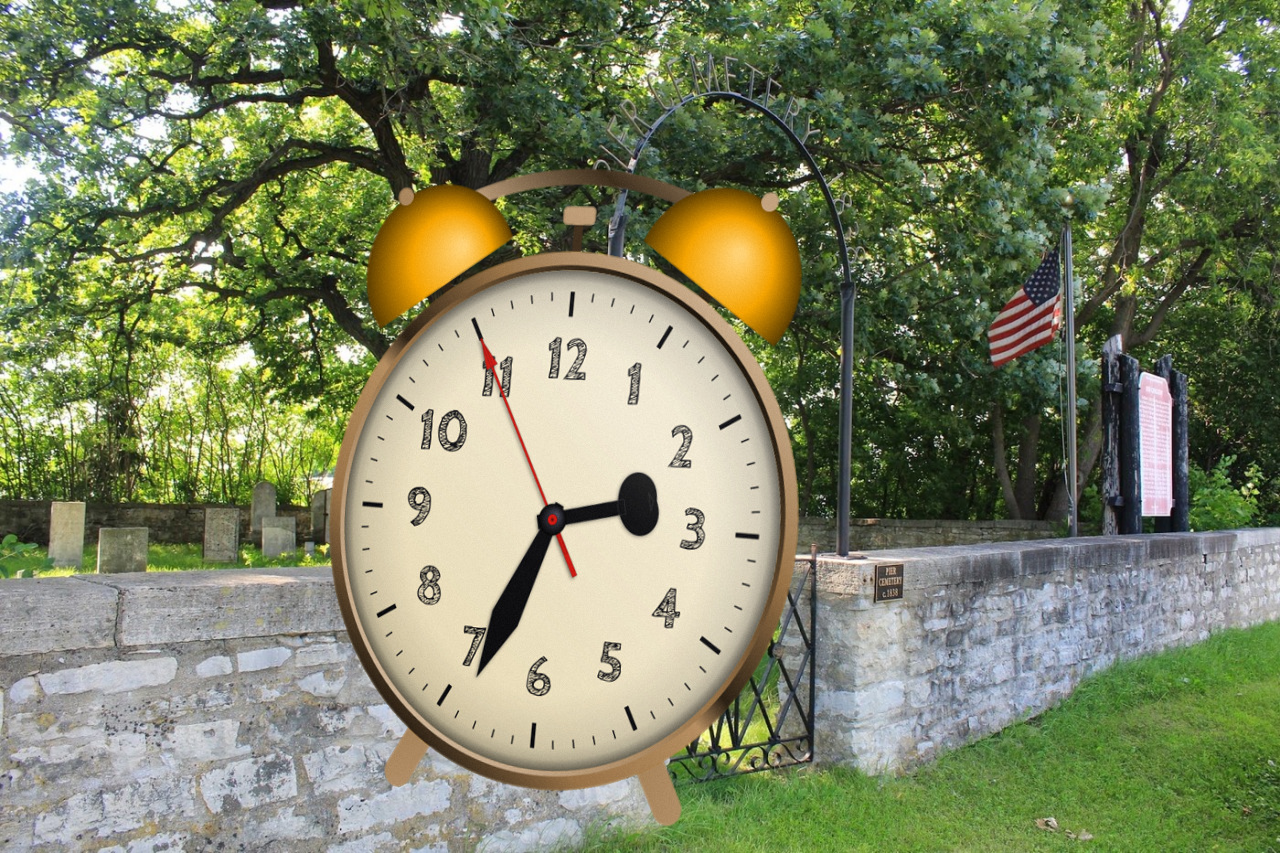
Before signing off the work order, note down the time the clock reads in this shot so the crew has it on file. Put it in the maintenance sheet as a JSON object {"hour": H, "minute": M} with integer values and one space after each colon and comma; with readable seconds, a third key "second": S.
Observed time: {"hour": 2, "minute": 33, "second": 55}
